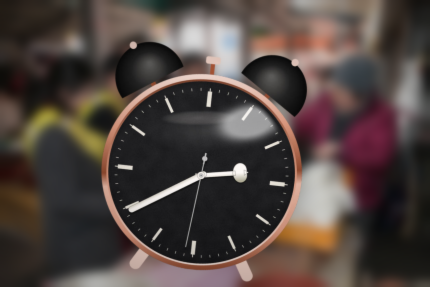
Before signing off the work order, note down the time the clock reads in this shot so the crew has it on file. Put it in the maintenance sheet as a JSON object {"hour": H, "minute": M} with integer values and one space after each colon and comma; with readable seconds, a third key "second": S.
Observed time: {"hour": 2, "minute": 39, "second": 31}
